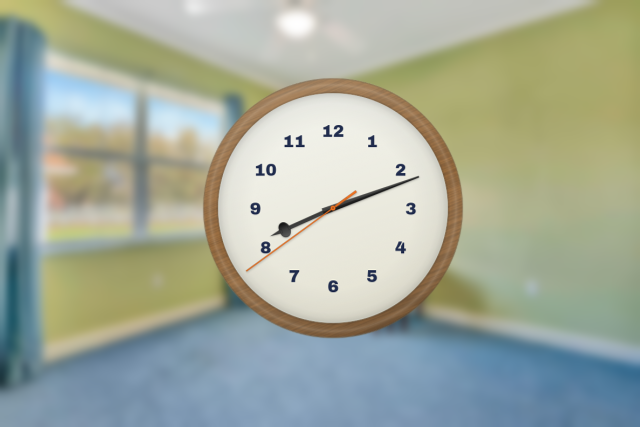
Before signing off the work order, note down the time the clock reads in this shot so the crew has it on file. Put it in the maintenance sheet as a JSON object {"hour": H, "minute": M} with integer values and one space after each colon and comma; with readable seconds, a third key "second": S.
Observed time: {"hour": 8, "minute": 11, "second": 39}
